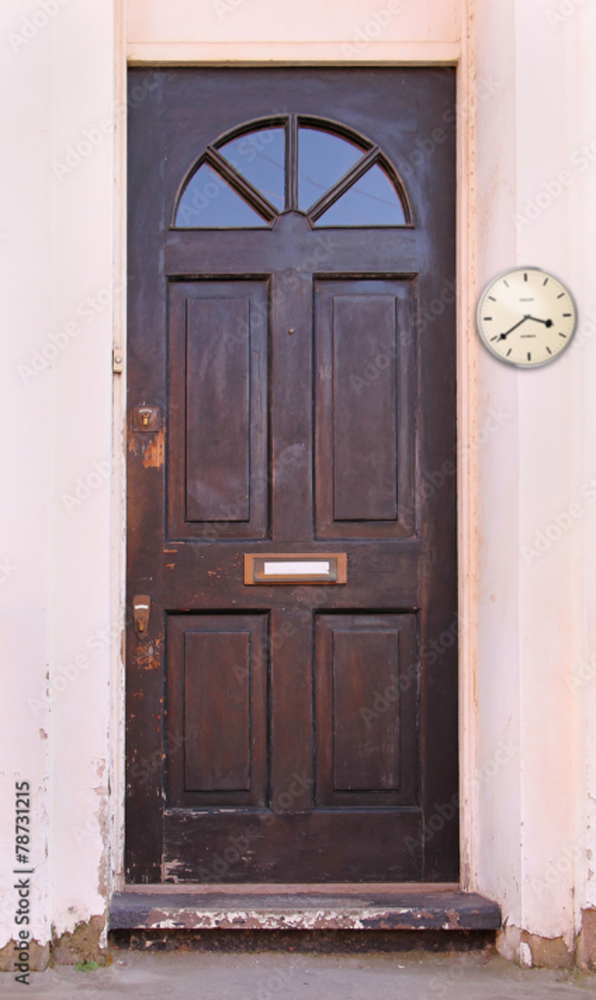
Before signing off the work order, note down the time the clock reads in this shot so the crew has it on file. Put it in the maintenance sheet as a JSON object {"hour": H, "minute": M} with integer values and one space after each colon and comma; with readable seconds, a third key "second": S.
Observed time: {"hour": 3, "minute": 39}
